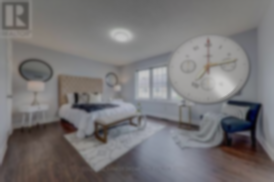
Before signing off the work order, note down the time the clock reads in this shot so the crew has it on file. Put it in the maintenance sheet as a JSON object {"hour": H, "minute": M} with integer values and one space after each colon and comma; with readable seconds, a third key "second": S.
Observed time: {"hour": 7, "minute": 13}
